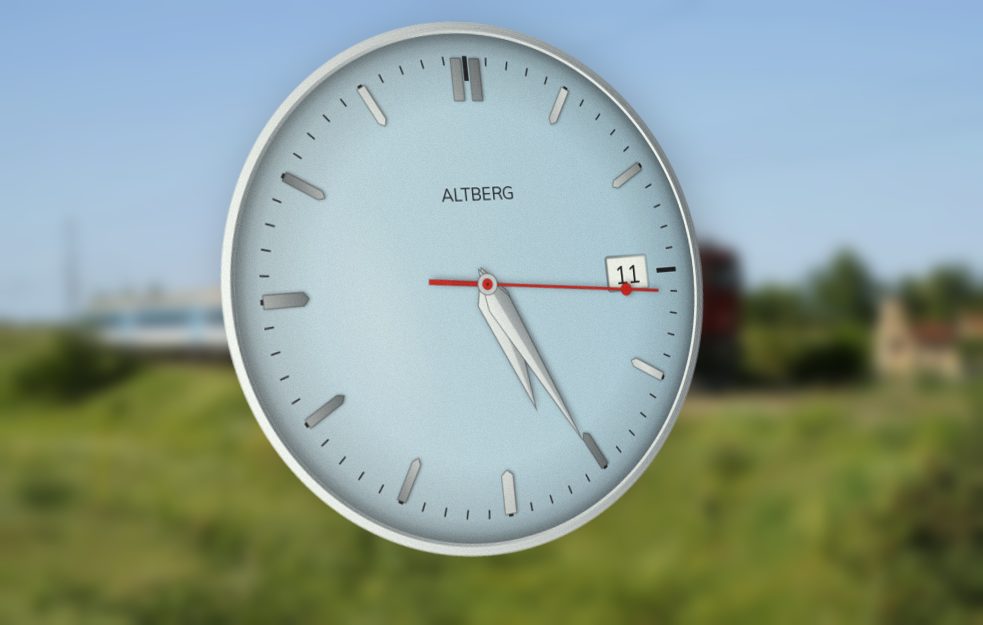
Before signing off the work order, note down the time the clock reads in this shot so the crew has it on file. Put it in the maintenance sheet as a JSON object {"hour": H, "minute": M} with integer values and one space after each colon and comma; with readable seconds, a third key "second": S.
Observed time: {"hour": 5, "minute": 25, "second": 16}
